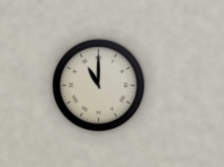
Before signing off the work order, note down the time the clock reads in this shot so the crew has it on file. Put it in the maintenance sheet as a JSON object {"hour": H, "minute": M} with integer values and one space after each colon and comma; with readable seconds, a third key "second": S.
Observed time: {"hour": 11, "minute": 0}
